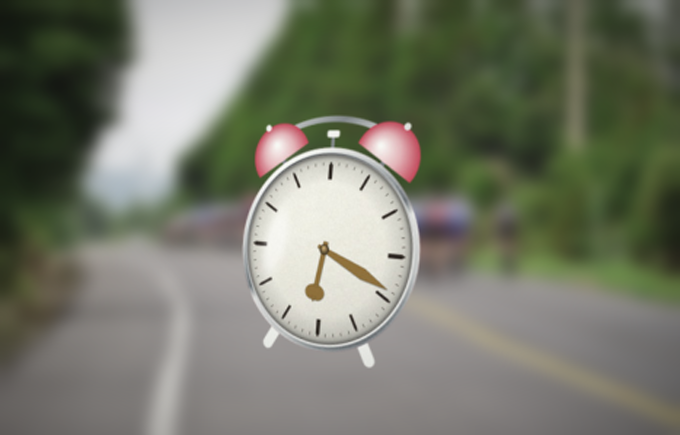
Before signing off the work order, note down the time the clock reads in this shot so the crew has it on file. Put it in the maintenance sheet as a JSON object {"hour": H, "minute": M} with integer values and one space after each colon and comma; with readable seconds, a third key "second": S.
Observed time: {"hour": 6, "minute": 19}
